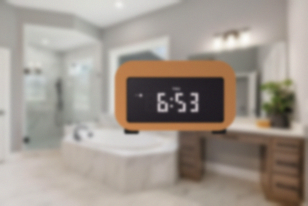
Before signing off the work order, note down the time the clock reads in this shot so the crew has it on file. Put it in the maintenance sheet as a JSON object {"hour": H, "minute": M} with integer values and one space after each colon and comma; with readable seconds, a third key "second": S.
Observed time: {"hour": 6, "minute": 53}
